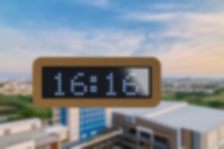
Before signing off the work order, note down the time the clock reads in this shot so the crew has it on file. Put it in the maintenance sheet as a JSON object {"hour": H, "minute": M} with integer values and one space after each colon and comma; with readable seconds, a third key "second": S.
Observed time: {"hour": 16, "minute": 16}
